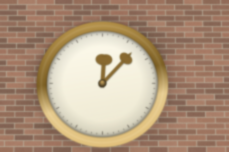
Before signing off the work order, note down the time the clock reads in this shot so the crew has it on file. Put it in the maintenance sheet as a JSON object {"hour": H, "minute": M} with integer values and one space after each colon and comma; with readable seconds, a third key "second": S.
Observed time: {"hour": 12, "minute": 7}
